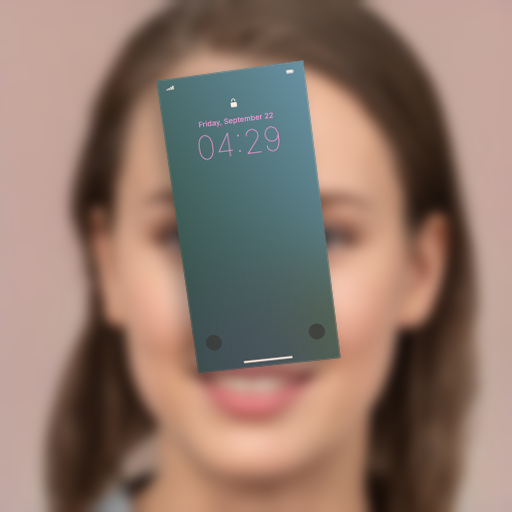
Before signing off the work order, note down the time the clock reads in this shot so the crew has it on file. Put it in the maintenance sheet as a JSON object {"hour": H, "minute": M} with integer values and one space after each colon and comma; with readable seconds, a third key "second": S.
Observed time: {"hour": 4, "minute": 29}
